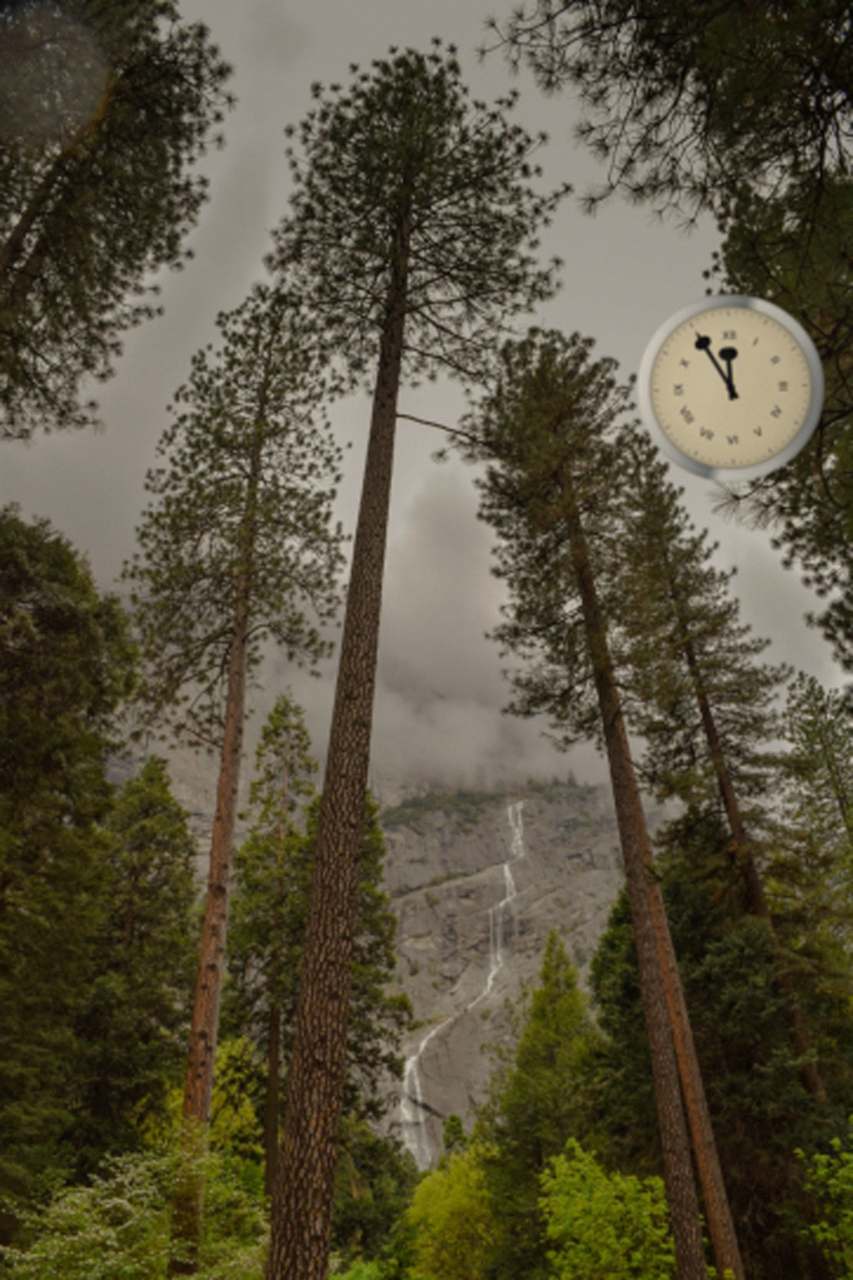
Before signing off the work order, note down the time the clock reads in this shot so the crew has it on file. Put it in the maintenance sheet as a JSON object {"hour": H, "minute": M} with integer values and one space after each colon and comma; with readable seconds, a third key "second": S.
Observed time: {"hour": 11, "minute": 55}
